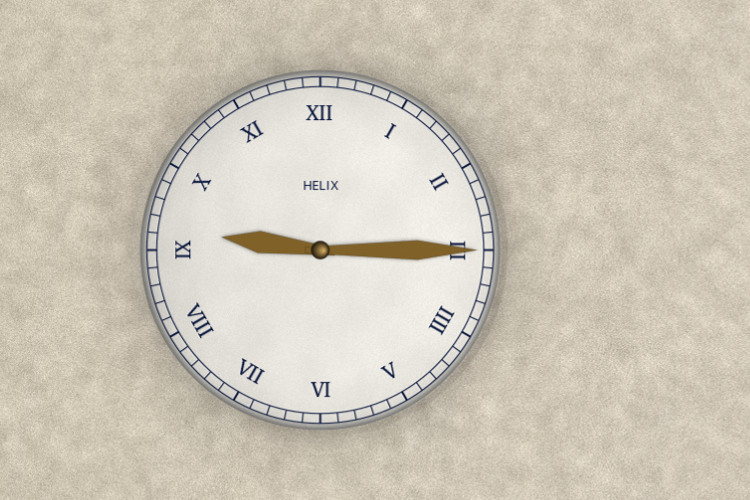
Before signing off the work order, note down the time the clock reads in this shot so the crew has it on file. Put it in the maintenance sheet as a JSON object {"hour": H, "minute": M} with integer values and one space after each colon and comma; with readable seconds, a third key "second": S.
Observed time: {"hour": 9, "minute": 15}
